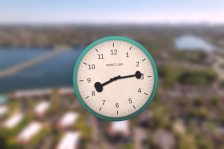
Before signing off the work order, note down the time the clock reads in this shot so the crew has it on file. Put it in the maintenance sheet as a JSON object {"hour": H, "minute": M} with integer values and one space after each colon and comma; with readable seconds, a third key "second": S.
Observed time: {"hour": 8, "minute": 14}
